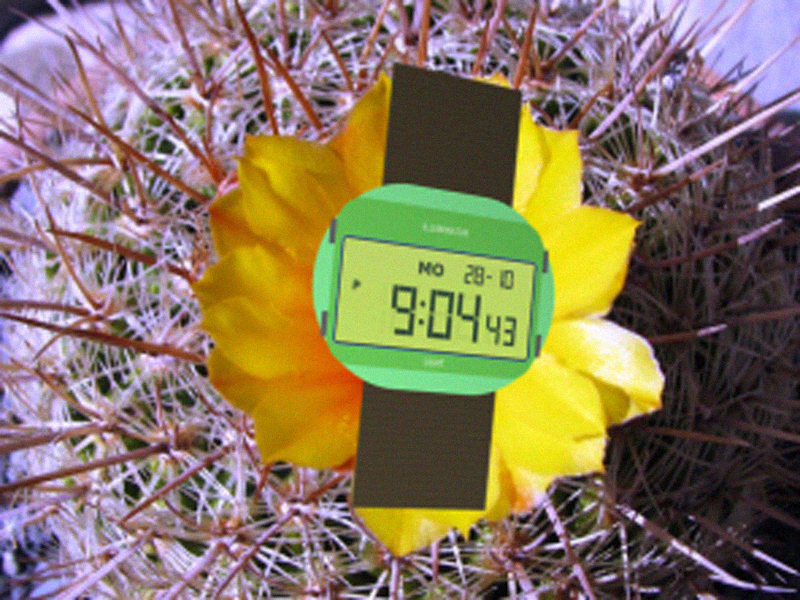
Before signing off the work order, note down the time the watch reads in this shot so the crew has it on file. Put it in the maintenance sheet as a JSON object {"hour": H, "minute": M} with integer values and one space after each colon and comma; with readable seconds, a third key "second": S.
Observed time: {"hour": 9, "minute": 4, "second": 43}
